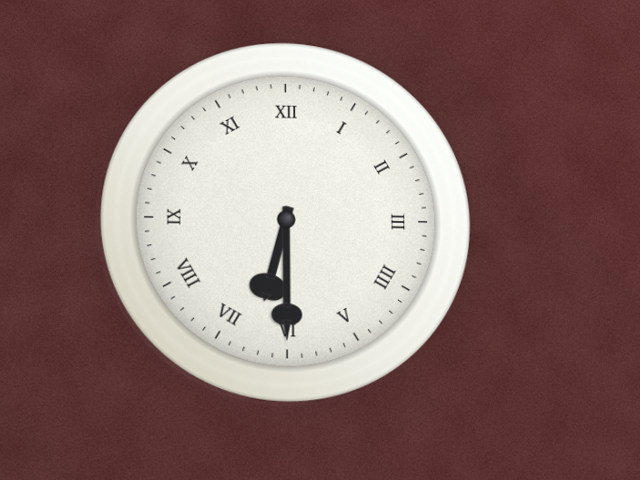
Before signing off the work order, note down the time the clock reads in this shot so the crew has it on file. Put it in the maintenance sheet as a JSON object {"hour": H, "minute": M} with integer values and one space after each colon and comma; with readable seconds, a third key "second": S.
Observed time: {"hour": 6, "minute": 30}
